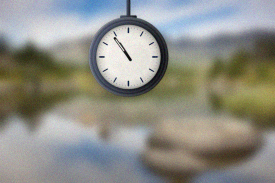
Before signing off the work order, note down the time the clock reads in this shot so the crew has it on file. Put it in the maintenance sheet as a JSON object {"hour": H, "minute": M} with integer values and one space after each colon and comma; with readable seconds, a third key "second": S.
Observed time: {"hour": 10, "minute": 54}
